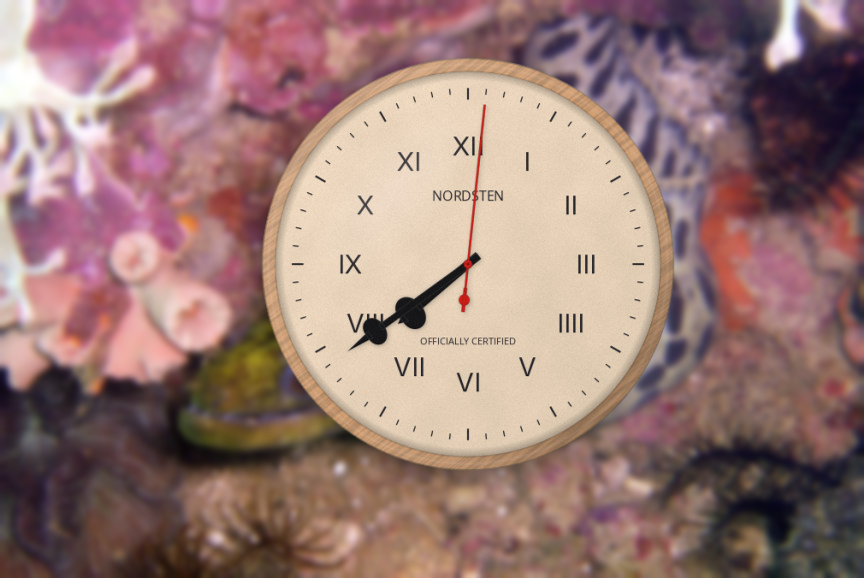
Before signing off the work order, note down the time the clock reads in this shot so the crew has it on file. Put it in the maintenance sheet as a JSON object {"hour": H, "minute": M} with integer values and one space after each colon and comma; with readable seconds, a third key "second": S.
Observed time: {"hour": 7, "minute": 39, "second": 1}
